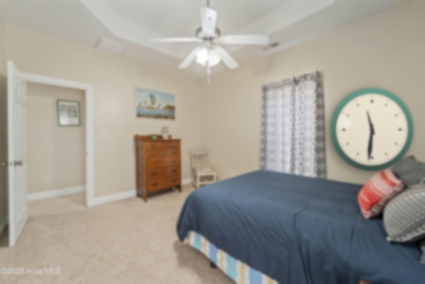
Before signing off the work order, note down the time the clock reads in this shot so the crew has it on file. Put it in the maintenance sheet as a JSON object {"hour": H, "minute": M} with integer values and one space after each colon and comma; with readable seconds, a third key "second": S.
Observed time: {"hour": 11, "minute": 31}
